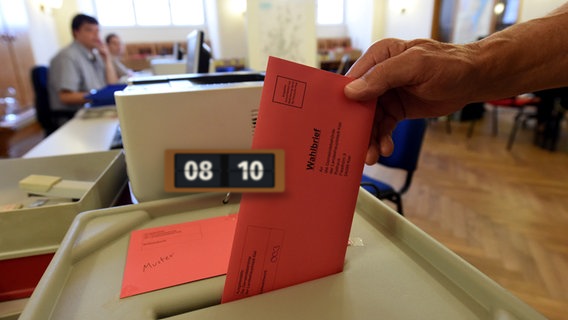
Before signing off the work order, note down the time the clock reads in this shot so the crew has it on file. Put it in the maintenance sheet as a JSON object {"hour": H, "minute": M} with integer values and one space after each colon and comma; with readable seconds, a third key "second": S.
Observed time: {"hour": 8, "minute": 10}
